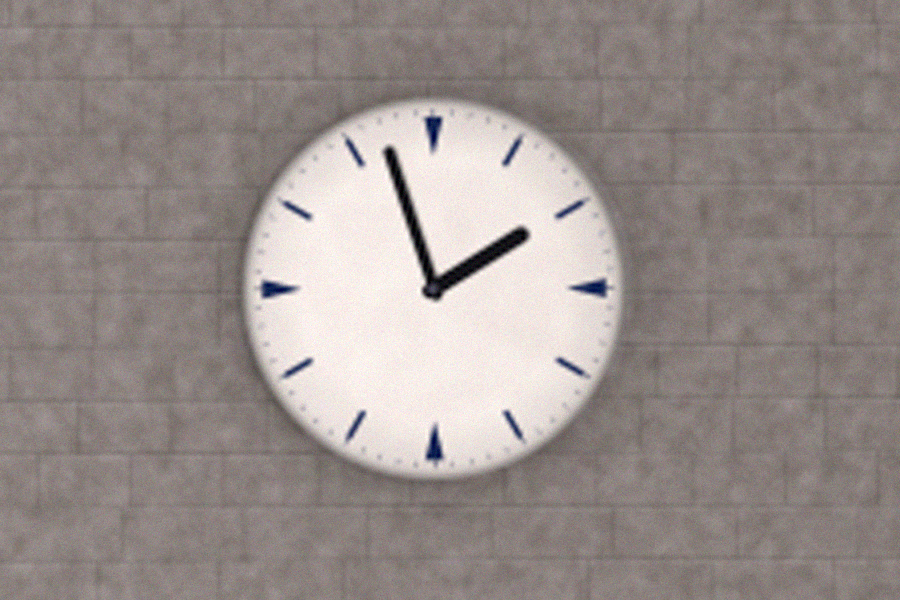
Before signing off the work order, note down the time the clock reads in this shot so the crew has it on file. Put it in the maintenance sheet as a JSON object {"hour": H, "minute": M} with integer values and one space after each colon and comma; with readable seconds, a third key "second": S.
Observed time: {"hour": 1, "minute": 57}
